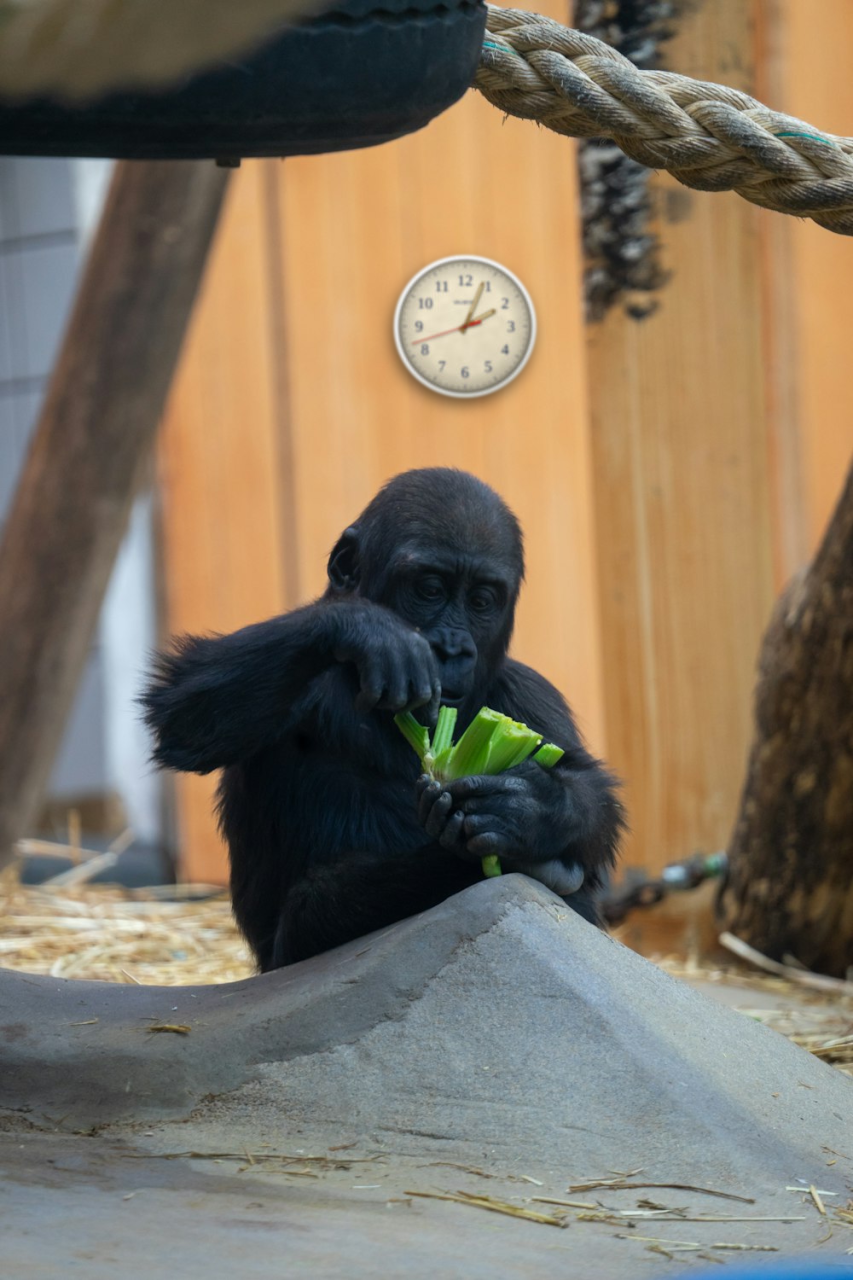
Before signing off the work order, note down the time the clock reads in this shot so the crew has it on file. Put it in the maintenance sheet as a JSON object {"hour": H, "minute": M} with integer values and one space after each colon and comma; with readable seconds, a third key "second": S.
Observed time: {"hour": 2, "minute": 3, "second": 42}
